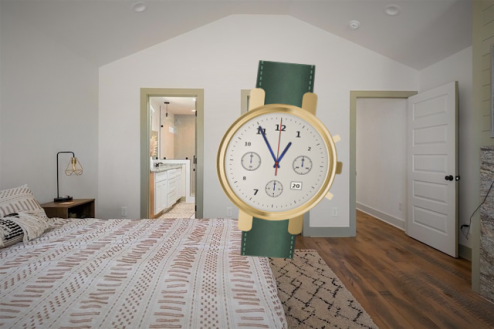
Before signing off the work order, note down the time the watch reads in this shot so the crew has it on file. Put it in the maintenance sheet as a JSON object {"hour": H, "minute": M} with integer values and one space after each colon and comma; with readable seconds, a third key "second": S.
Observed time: {"hour": 12, "minute": 55}
